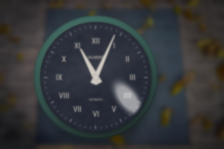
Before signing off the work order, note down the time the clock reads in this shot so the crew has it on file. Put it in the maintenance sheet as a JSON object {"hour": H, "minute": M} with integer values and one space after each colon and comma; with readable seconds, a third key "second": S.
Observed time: {"hour": 11, "minute": 4}
